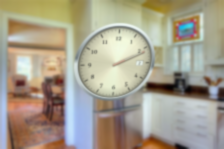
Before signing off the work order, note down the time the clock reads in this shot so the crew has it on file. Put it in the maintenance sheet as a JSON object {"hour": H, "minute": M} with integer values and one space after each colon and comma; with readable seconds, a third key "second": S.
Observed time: {"hour": 2, "minute": 11}
